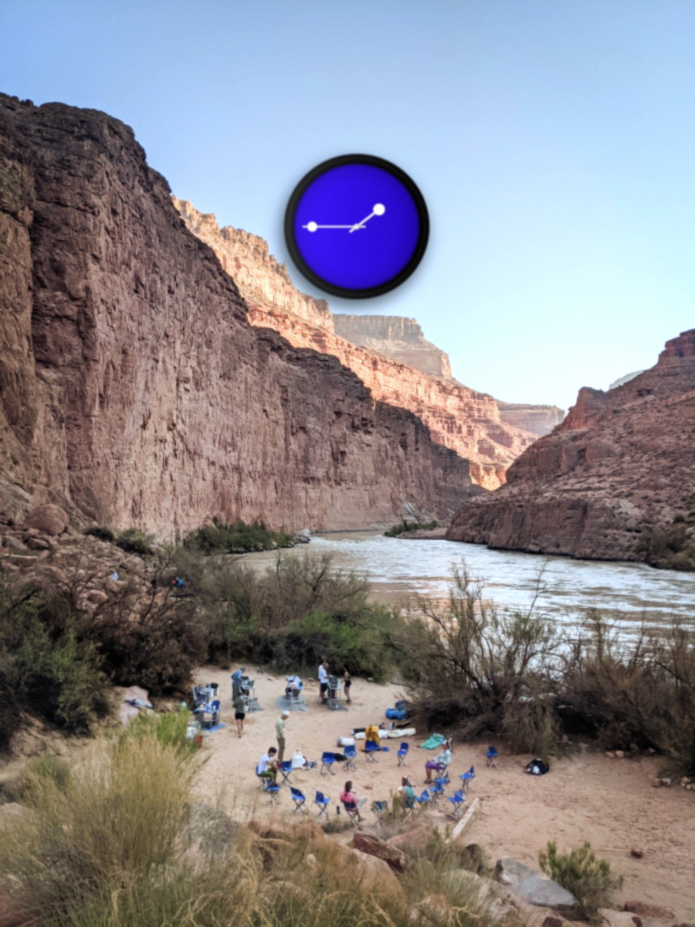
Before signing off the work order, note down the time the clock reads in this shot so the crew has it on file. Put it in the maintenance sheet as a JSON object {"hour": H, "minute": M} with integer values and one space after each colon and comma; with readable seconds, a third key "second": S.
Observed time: {"hour": 1, "minute": 45}
